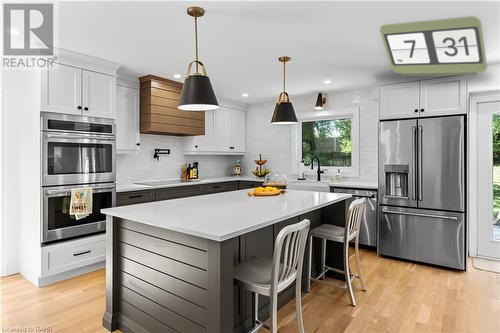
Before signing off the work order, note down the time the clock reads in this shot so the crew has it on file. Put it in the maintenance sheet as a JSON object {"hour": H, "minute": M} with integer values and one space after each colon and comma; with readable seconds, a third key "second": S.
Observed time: {"hour": 7, "minute": 31}
